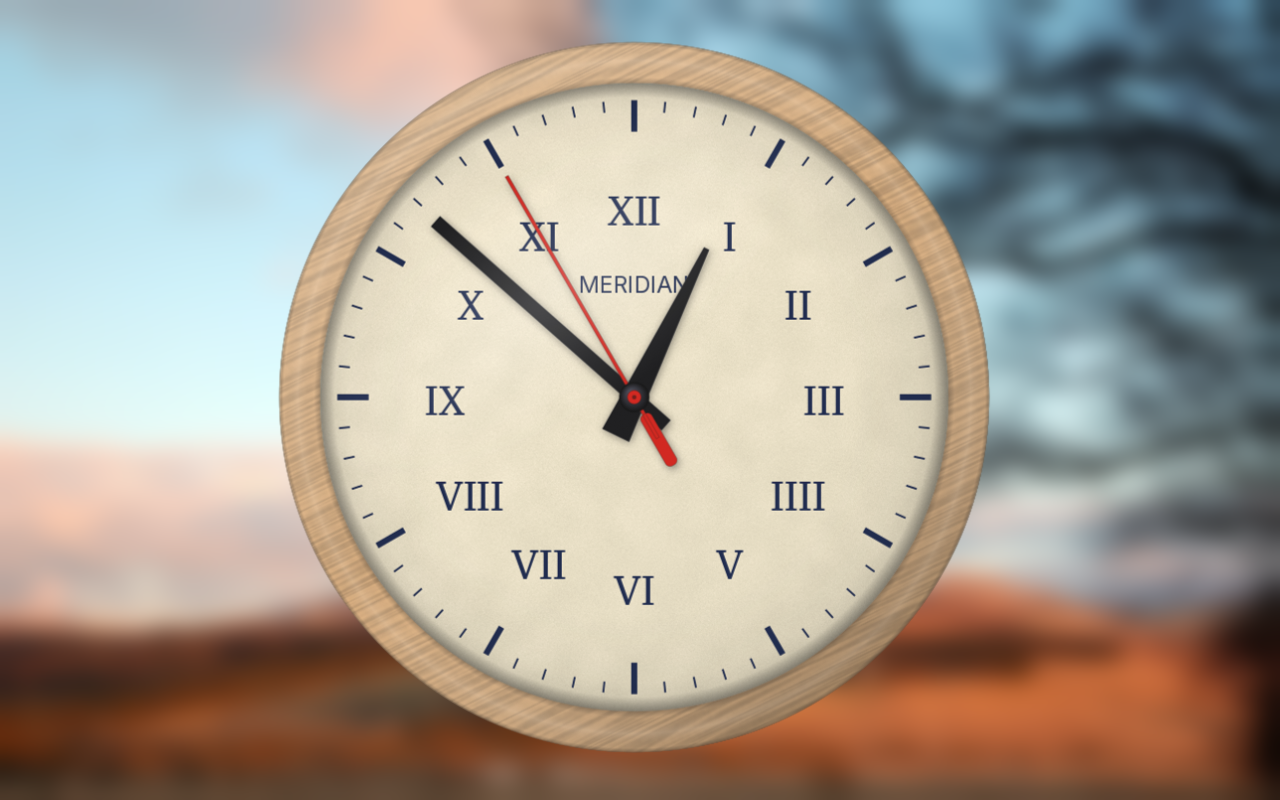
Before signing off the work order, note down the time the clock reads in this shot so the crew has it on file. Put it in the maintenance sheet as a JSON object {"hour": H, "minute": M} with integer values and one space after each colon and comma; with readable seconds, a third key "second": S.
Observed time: {"hour": 12, "minute": 51, "second": 55}
